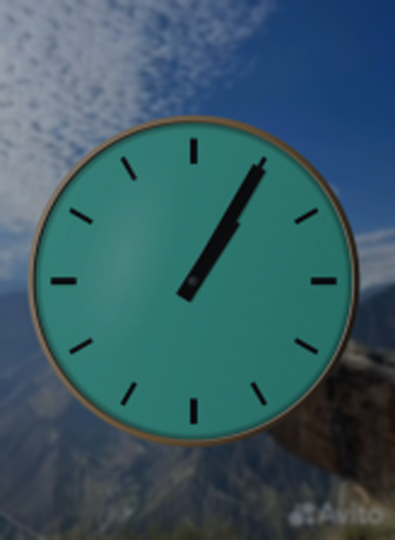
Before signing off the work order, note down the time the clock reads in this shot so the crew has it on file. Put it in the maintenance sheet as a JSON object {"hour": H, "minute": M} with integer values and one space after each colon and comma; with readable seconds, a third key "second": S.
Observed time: {"hour": 1, "minute": 5}
